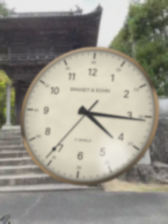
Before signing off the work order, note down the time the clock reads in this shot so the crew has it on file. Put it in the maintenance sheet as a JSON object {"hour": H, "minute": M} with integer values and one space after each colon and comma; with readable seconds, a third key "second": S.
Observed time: {"hour": 4, "minute": 15, "second": 36}
